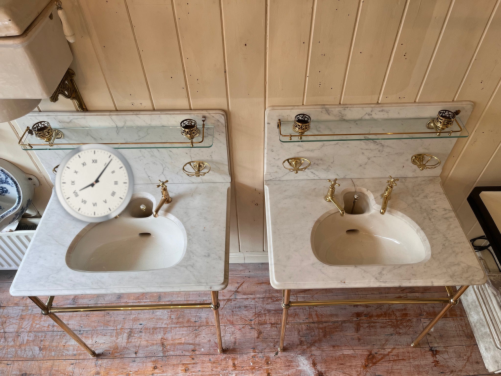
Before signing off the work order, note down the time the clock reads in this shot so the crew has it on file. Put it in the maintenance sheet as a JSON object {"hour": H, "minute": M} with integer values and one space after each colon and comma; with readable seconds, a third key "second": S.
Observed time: {"hour": 8, "minute": 6}
